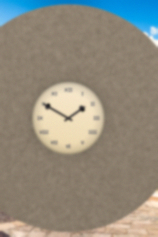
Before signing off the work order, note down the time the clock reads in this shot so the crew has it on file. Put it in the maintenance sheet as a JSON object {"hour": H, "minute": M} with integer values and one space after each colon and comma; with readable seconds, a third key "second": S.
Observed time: {"hour": 1, "minute": 50}
